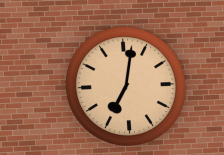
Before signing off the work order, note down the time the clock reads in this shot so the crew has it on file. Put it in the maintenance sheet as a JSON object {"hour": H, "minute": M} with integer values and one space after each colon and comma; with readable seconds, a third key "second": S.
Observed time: {"hour": 7, "minute": 2}
